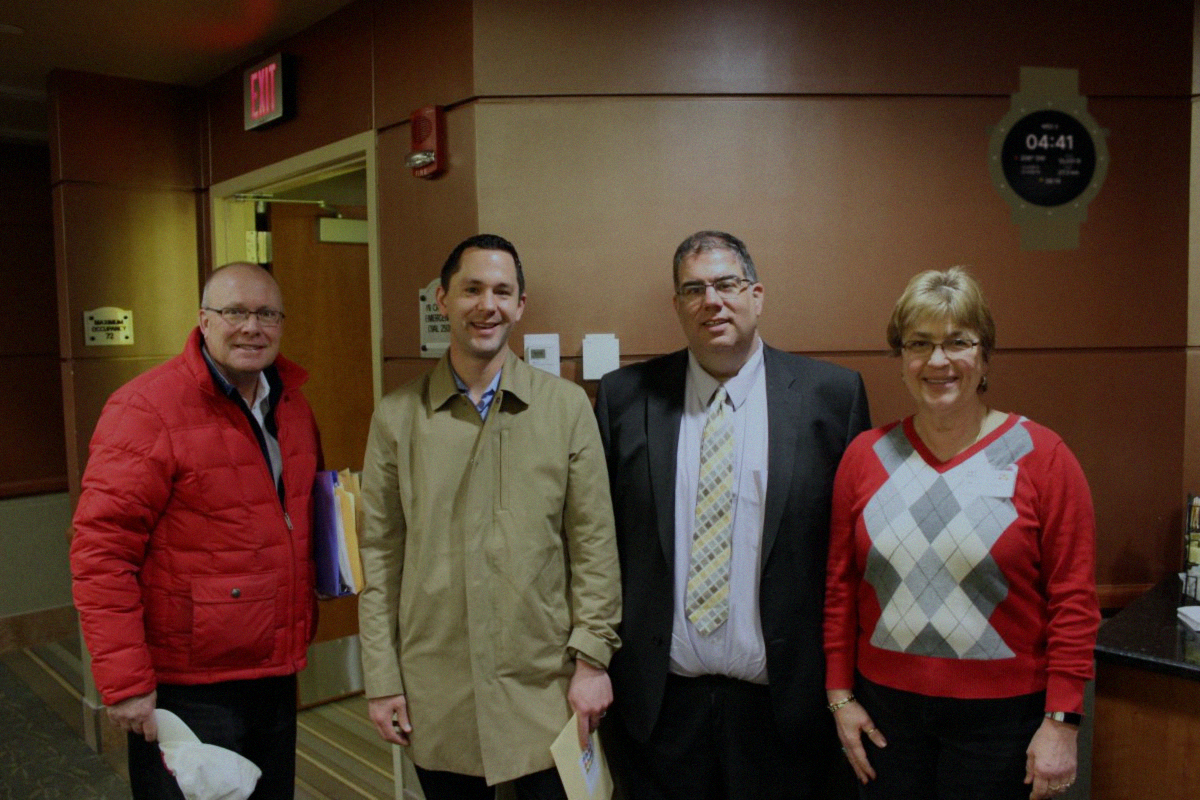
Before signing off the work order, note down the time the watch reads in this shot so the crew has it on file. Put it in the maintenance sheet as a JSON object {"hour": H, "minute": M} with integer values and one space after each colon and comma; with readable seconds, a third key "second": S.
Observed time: {"hour": 4, "minute": 41}
